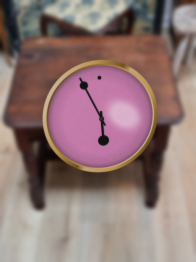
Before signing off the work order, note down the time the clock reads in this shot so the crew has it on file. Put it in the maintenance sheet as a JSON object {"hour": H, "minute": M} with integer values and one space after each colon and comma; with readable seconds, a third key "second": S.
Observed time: {"hour": 5, "minute": 56}
